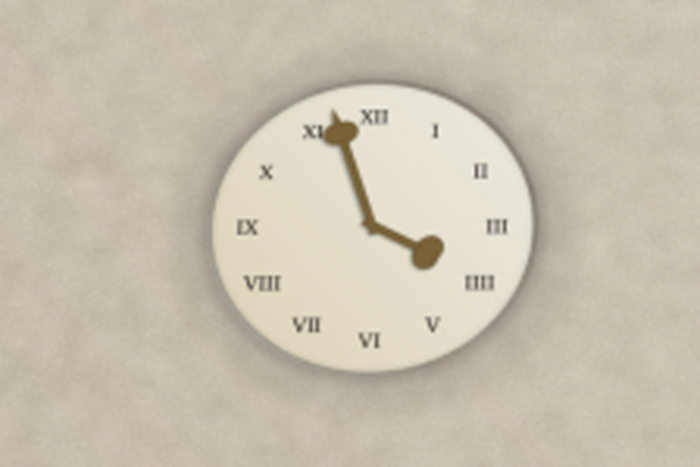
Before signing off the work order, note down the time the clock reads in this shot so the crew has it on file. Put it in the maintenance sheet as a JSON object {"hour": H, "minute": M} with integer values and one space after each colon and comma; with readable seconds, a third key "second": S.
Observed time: {"hour": 3, "minute": 57}
